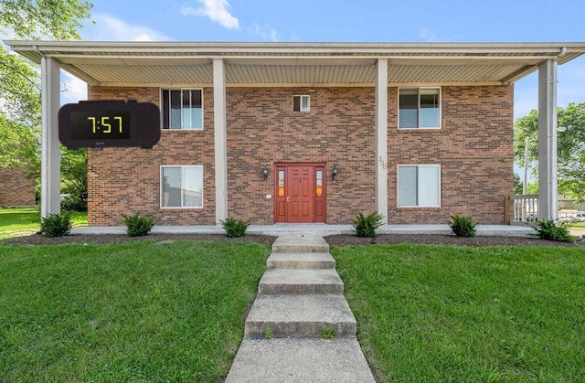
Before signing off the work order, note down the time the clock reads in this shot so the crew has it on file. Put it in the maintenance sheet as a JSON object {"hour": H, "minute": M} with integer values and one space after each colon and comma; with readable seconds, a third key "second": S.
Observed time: {"hour": 7, "minute": 57}
